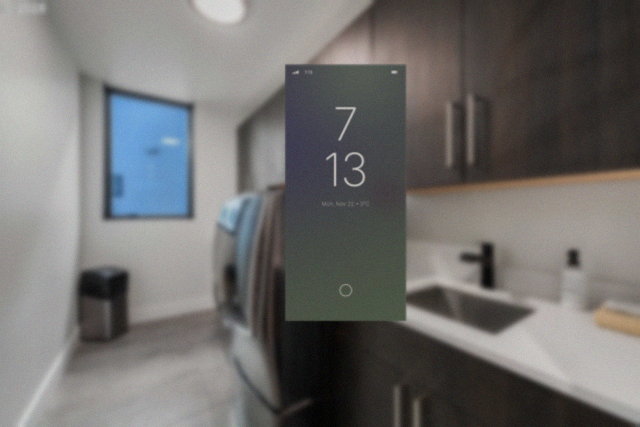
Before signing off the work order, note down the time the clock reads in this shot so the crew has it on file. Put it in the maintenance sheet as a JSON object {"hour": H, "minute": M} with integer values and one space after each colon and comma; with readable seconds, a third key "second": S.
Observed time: {"hour": 7, "minute": 13}
